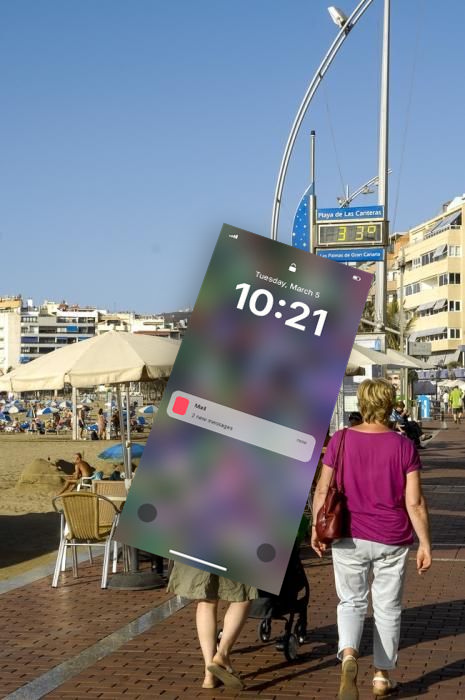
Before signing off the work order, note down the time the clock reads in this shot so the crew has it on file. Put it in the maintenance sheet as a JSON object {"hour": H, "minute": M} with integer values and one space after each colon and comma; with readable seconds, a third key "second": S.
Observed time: {"hour": 10, "minute": 21}
